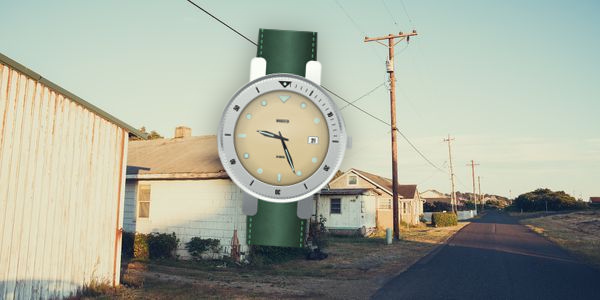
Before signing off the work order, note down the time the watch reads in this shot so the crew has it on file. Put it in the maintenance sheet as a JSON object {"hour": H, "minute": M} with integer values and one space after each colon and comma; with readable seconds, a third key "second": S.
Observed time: {"hour": 9, "minute": 26}
